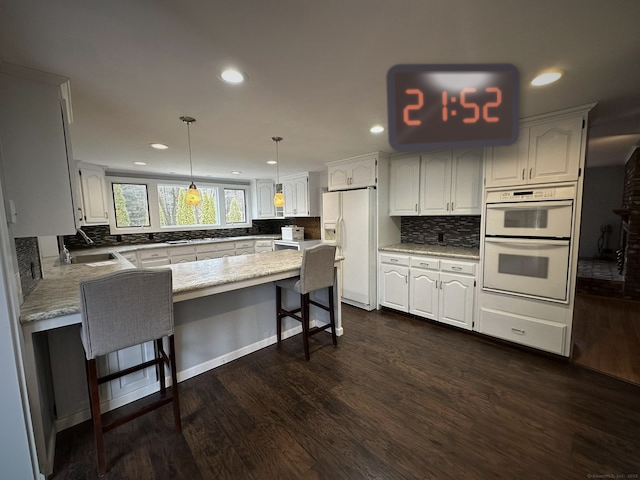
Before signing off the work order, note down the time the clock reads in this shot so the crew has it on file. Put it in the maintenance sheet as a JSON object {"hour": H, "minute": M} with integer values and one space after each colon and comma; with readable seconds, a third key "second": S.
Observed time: {"hour": 21, "minute": 52}
